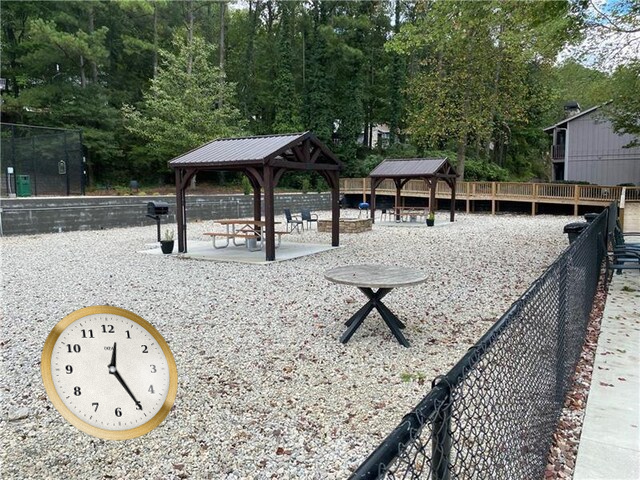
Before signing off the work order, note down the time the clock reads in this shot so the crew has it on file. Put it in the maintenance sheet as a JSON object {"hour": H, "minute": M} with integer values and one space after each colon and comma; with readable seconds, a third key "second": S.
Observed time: {"hour": 12, "minute": 25}
